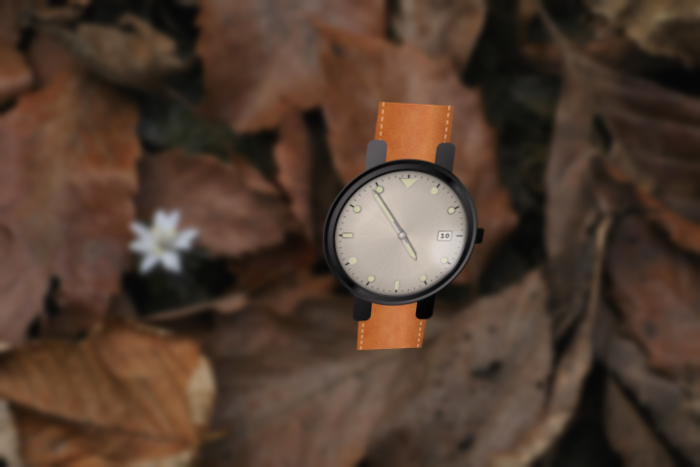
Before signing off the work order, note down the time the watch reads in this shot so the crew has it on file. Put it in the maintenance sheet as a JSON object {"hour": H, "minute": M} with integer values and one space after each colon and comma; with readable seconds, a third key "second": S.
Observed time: {"hour": 4, "minute": 54}
